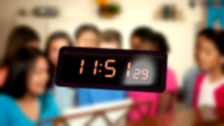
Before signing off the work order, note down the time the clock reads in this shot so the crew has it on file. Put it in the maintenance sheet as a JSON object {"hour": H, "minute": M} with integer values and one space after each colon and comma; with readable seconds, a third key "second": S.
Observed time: {"hour": 11, "minute": 51, "second": 29}
